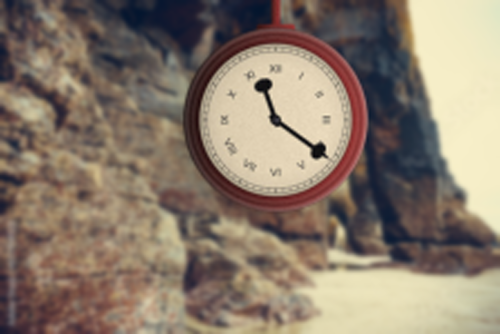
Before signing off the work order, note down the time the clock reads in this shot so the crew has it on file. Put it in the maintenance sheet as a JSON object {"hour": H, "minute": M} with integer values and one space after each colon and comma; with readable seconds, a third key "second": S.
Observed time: {"hour": 11, "minute": 21}
